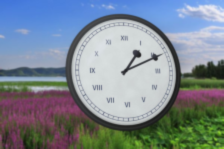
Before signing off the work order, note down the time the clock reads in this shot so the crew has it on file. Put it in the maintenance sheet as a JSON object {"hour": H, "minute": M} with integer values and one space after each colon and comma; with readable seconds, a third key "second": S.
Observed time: {"hour": 1, "minute": 11}
